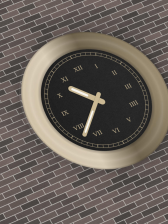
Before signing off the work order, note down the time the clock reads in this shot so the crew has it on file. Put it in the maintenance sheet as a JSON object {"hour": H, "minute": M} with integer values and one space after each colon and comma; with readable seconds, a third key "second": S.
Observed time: {"hour": 10, "minute": 38}
